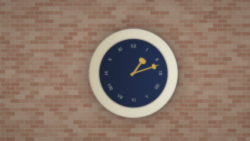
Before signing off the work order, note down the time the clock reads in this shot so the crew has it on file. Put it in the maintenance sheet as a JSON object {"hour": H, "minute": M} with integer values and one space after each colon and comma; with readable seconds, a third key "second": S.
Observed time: {"hour": 1, "minute": 12}
